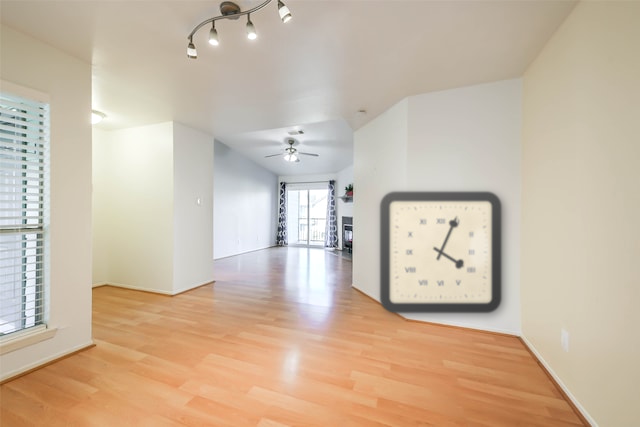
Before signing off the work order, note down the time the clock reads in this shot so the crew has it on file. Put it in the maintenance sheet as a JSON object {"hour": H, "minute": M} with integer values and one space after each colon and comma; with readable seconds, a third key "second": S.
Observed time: {"hour": 4, "minute": 4}
